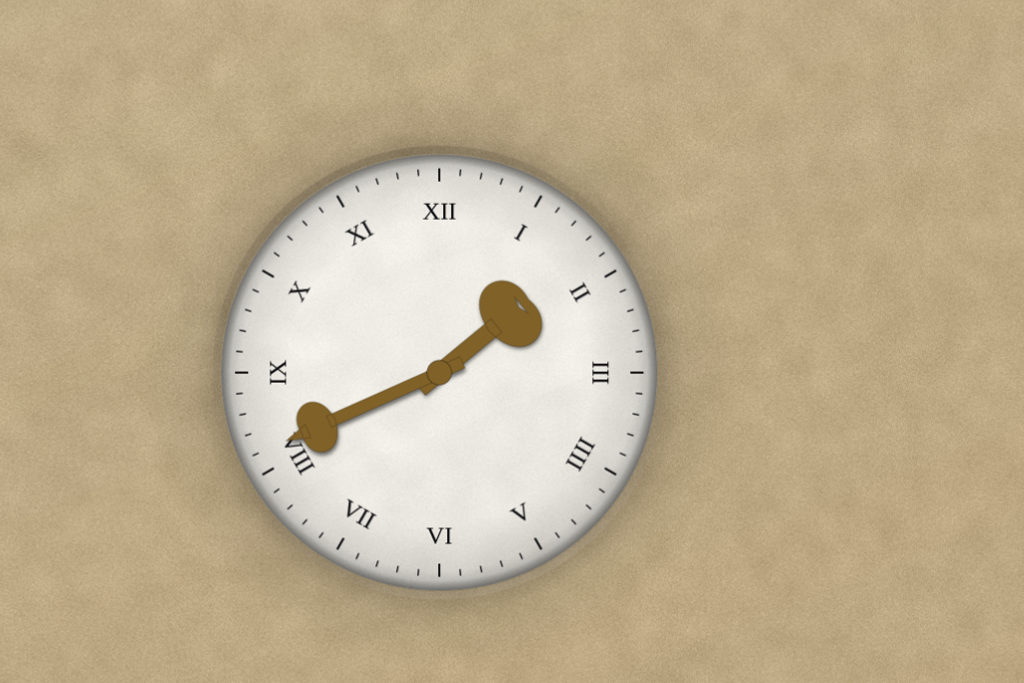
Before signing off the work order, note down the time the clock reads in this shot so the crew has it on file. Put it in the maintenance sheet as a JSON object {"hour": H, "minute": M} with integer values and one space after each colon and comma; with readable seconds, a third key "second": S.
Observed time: {"hour": 1, "minute": 41}
